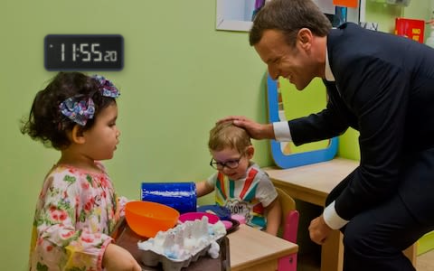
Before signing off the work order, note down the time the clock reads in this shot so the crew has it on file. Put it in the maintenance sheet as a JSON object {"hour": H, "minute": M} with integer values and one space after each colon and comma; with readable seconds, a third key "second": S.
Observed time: {"hour": 11, "minute": 55, "second": 20}
